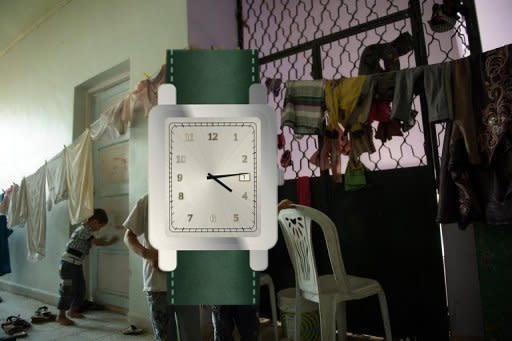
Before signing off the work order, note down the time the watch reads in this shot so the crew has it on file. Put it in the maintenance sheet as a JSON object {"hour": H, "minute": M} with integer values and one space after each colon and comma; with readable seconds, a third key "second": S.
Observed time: {"hour": 4, "minute": 14}
